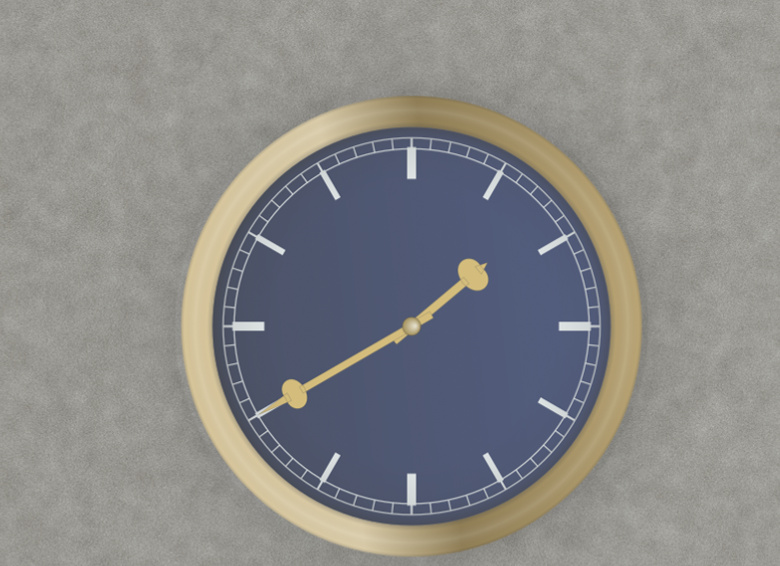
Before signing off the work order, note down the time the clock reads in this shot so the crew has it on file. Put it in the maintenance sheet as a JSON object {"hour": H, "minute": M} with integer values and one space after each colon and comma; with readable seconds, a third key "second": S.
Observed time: {"hour": 1, "minute": 40}
